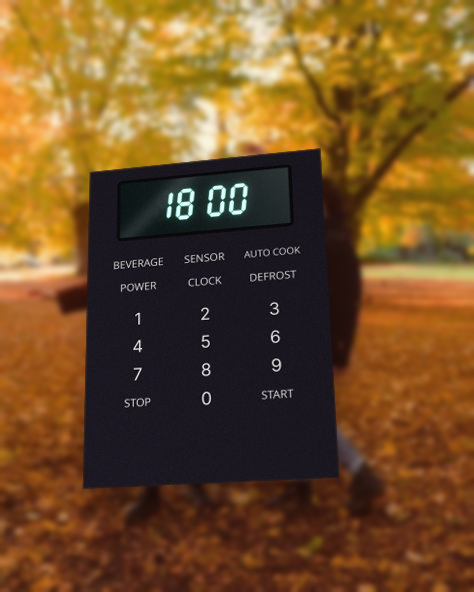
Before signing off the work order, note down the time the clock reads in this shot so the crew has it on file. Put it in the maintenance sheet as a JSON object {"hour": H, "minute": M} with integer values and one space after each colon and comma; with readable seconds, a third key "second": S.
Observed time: {"hour": 18, "minute": 0}
